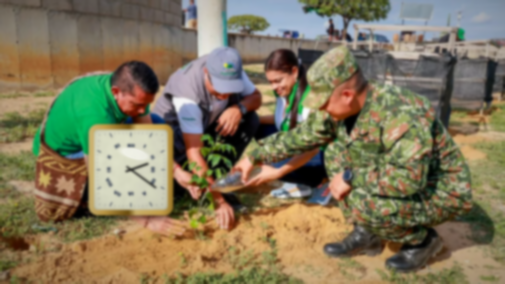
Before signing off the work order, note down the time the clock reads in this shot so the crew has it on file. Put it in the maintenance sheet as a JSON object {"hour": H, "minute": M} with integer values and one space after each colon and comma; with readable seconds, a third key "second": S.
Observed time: {"hour": 2, "minute": 21}
